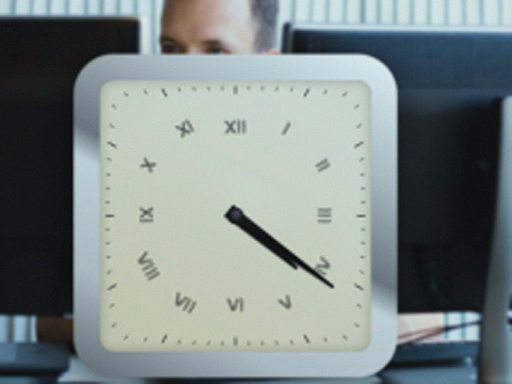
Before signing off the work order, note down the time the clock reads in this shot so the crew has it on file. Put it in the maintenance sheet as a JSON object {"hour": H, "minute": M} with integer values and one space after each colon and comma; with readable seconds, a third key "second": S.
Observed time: {"hour": 4, "minute": 21}
